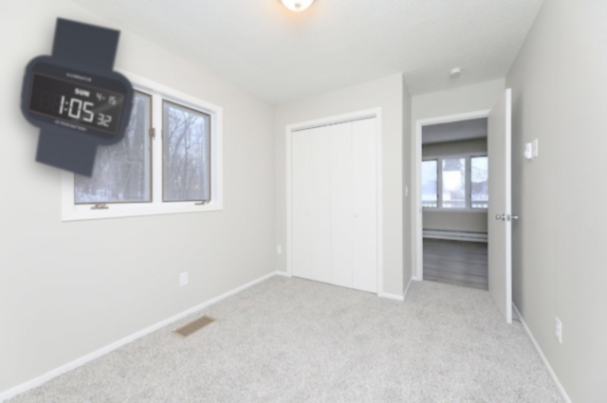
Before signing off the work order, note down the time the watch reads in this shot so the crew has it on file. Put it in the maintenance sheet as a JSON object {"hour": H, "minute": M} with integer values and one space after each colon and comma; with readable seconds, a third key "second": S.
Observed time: {"hour": 1, "minute": 5}
